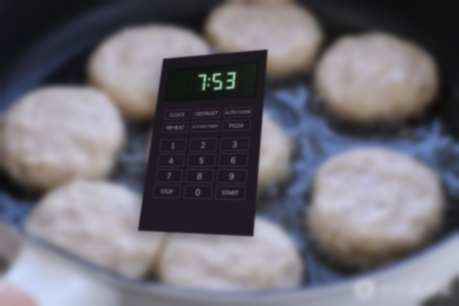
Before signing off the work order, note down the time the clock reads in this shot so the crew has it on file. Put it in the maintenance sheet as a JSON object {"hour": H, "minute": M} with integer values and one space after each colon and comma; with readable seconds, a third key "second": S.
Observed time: {"hour": 7, "minute": 53}
